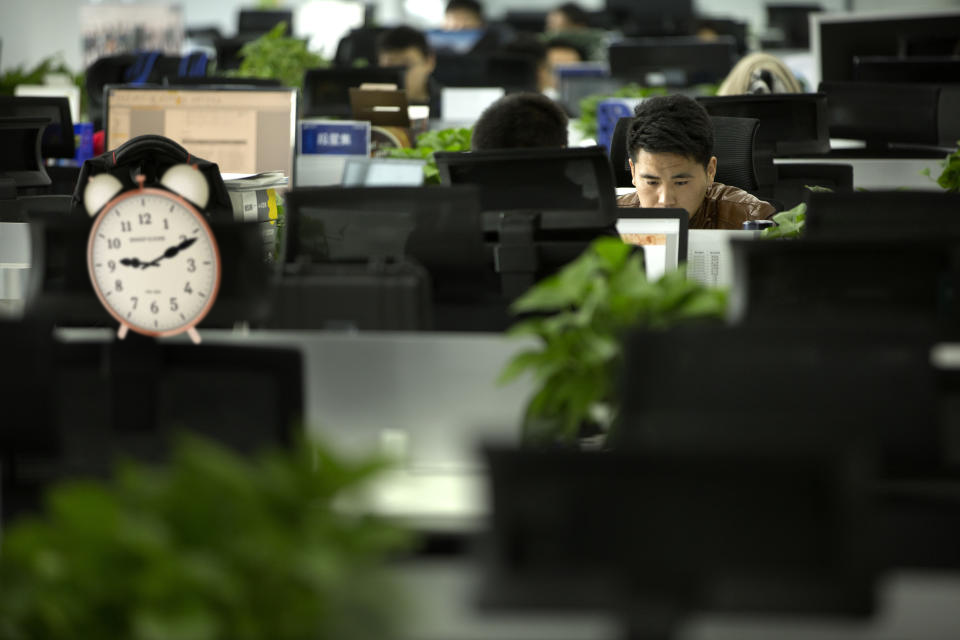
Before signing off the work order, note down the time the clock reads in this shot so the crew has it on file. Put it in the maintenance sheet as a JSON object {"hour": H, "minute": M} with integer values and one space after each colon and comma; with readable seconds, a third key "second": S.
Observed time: {"hour": 9, "minute": 11}
